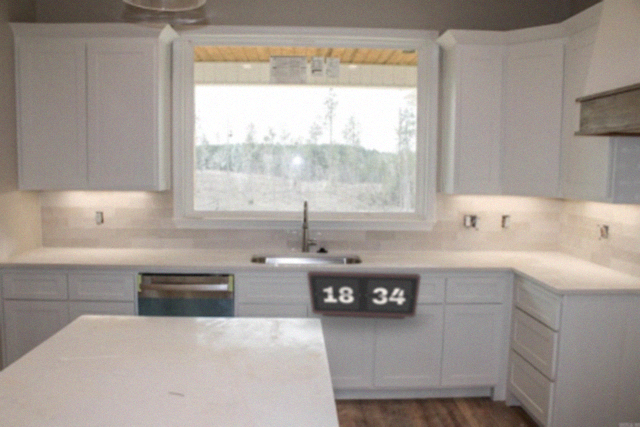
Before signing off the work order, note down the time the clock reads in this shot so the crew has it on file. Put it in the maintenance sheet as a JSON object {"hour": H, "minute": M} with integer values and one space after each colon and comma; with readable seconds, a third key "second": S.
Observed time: {"hour": 18, "minute": 34}
